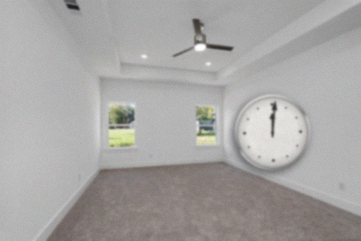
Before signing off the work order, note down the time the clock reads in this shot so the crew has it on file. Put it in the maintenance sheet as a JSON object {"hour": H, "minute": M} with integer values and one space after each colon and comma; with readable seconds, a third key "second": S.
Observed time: {"hour": 12, "minute": 1}
